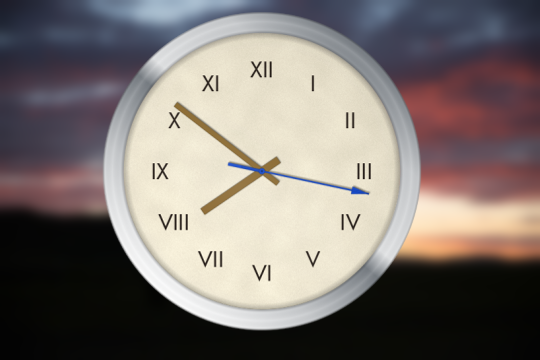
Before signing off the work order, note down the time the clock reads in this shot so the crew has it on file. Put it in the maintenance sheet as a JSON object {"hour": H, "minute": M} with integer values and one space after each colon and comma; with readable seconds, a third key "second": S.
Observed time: {"hour": 7, "minute": 51, "second": 17}
